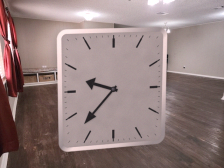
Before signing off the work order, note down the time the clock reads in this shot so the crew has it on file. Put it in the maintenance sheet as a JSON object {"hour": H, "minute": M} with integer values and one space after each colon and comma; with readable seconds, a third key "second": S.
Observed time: {"hour": 9, "minute": 37}
